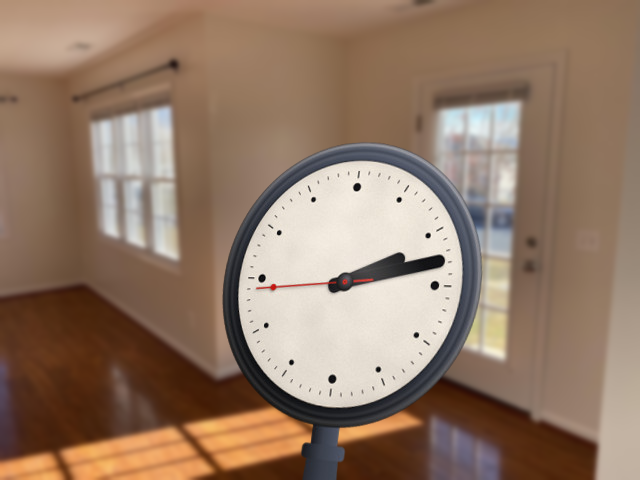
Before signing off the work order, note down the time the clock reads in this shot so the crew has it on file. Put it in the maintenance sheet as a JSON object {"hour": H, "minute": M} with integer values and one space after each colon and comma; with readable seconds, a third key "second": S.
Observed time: {"hour": 2, "minute": 12, "second": 44}
